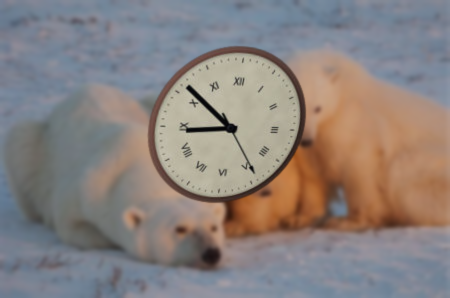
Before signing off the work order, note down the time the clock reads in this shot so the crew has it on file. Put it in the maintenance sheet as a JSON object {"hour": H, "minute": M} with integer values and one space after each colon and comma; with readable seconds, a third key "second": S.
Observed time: {"hour": 8, "minute": 51, "second": 24}
